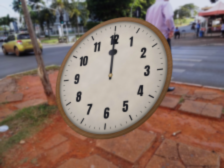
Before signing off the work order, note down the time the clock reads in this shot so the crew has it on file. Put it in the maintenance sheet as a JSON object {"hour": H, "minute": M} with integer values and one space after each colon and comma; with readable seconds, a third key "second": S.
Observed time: {"hour": 12, "minute": 0}
